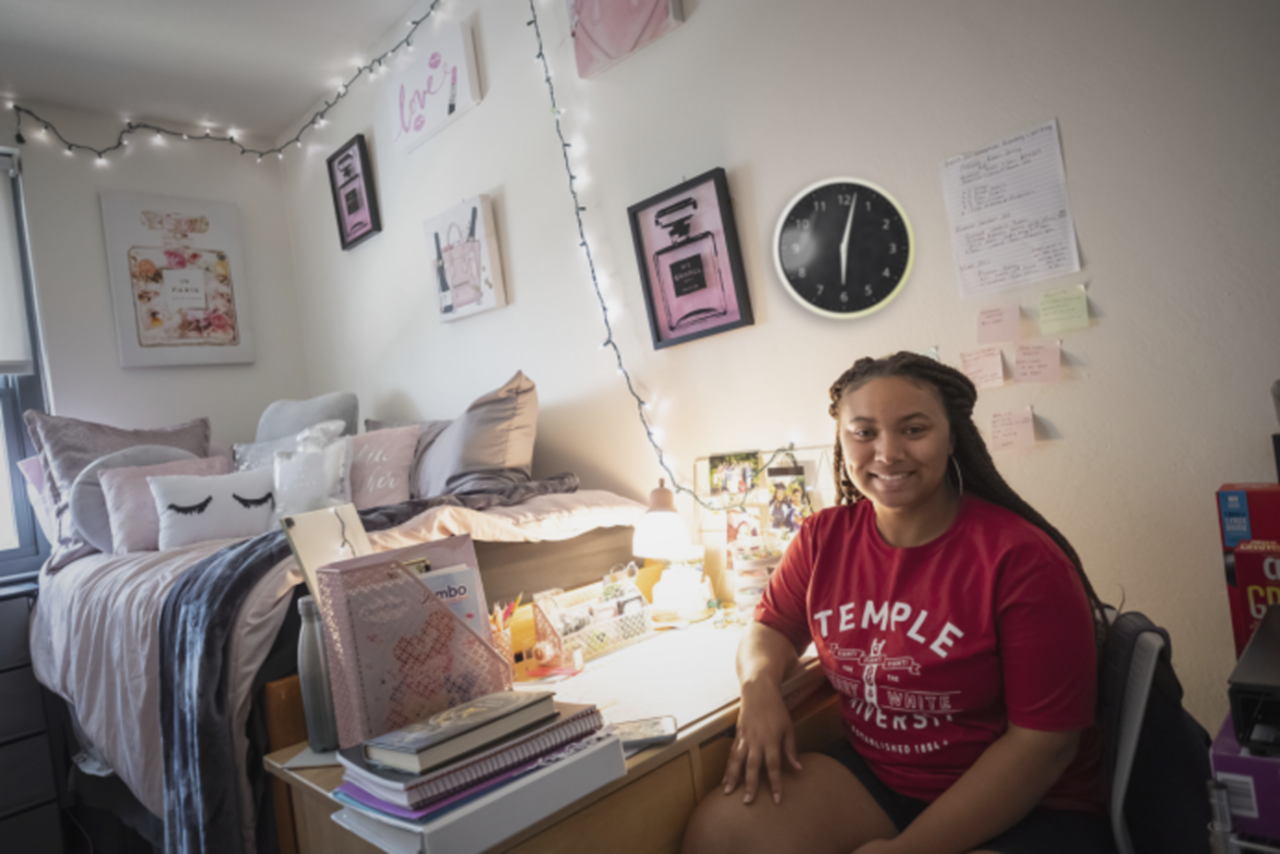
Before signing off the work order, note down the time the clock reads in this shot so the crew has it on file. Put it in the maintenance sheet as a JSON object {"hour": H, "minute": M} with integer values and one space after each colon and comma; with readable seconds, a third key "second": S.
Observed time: {"hour": 6, "minute": 2}
